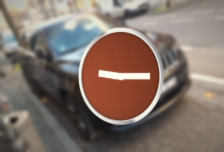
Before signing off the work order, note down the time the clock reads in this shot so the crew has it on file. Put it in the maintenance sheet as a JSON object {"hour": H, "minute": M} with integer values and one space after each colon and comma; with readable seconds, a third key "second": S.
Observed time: {"hour": 9, "minute": 15}
